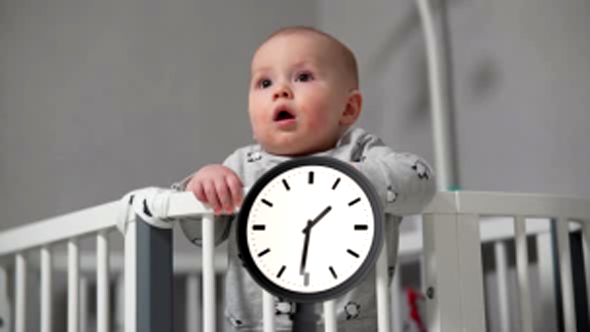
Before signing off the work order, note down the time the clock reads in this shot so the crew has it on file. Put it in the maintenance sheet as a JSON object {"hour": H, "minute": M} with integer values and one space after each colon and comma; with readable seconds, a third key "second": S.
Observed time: {"hour": 1, "minute": 31}
